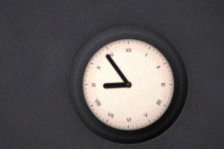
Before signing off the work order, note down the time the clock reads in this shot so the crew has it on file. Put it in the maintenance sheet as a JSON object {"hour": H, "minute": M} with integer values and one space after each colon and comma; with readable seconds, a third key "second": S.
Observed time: {"hour": 8, "minute": 54}
